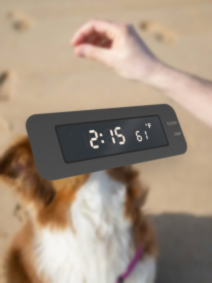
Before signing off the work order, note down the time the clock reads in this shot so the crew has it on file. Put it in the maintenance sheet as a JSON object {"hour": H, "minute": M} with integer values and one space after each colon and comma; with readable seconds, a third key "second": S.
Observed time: {"hour": 2, "minute": 15}
